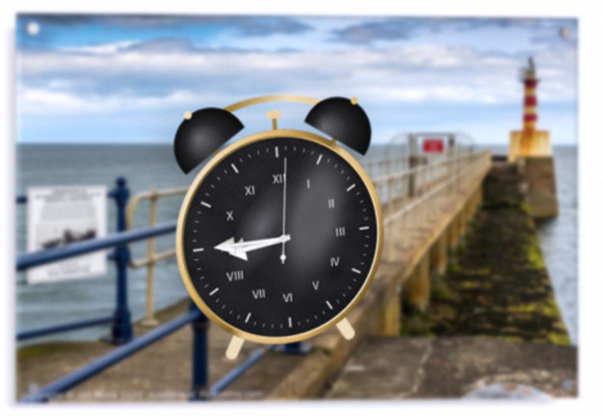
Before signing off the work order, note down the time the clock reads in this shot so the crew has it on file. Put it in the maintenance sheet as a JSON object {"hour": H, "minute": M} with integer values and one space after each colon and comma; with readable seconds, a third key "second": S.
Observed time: {"hour": 8, "minute": 45, "second": 1}
